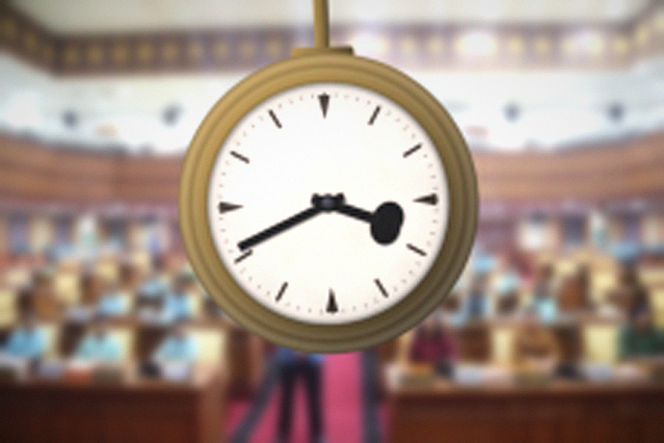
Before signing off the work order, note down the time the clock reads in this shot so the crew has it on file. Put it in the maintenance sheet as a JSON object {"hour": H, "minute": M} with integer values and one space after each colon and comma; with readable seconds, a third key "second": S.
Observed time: {"hour": 3, "minute": 41}
